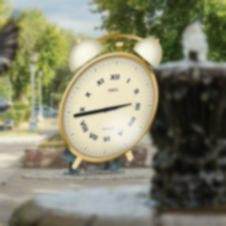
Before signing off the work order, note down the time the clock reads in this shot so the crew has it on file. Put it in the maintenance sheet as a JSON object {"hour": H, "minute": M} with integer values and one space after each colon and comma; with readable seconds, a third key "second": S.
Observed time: {"hour": 2, "minute": 44}
